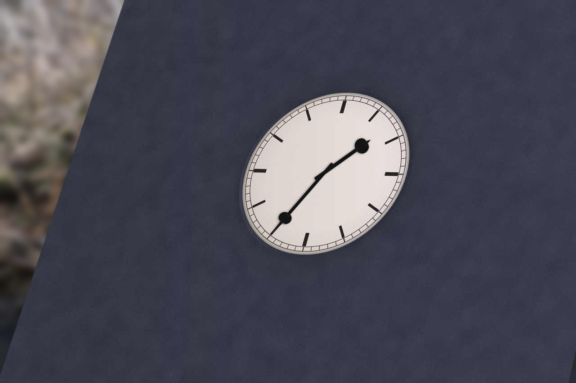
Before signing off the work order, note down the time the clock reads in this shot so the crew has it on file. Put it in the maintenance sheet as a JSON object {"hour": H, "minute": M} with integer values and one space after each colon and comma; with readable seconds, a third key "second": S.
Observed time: {"hour": 1, "minute": 35}
